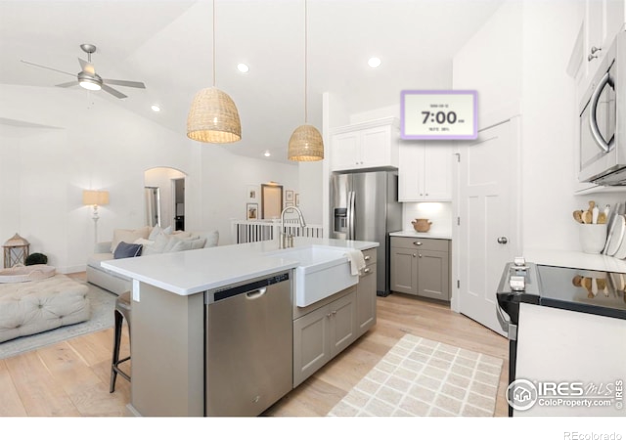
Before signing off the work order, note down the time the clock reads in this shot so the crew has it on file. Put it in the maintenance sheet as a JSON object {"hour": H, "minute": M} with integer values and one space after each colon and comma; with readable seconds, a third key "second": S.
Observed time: {"hour": 7, "minute": 0}
